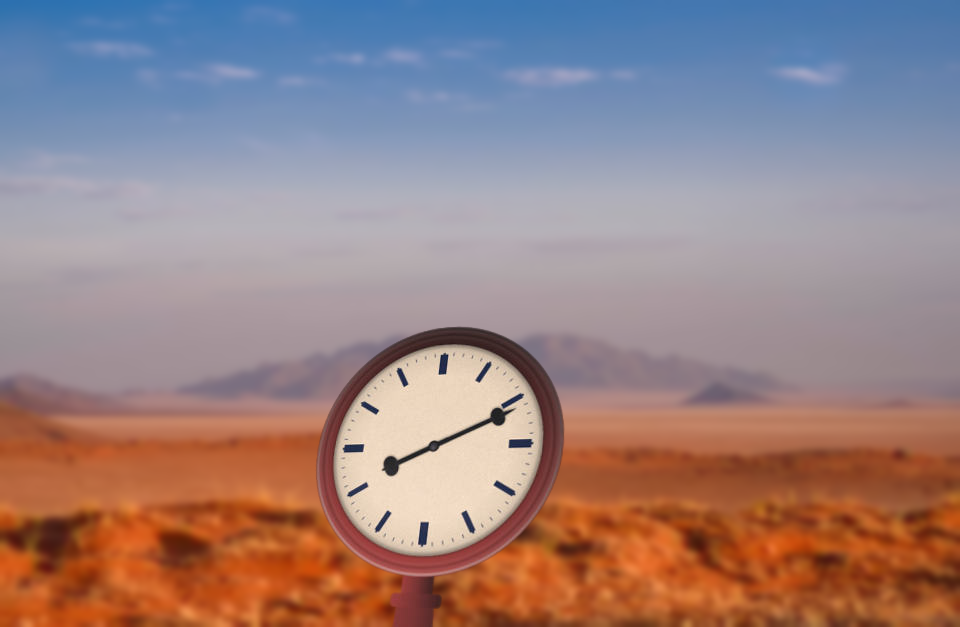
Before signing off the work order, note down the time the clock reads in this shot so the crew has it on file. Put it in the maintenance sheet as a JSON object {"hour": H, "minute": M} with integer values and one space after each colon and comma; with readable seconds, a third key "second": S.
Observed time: {"hour": 8, "minute": 11}
